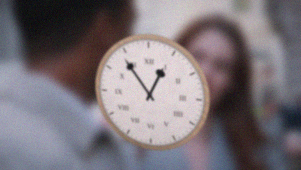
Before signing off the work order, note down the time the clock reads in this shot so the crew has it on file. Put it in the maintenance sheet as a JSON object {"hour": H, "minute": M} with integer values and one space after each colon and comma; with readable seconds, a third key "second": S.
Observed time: {"hour": 12, "minute": 54}
